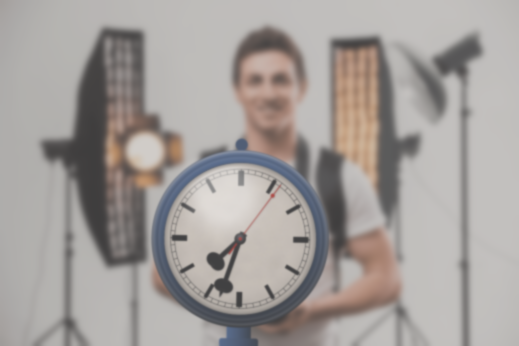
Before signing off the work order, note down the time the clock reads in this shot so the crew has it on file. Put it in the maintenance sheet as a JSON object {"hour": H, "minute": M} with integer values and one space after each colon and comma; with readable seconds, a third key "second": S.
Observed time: {"hour": 7, "minute": 33, "second": 6}
